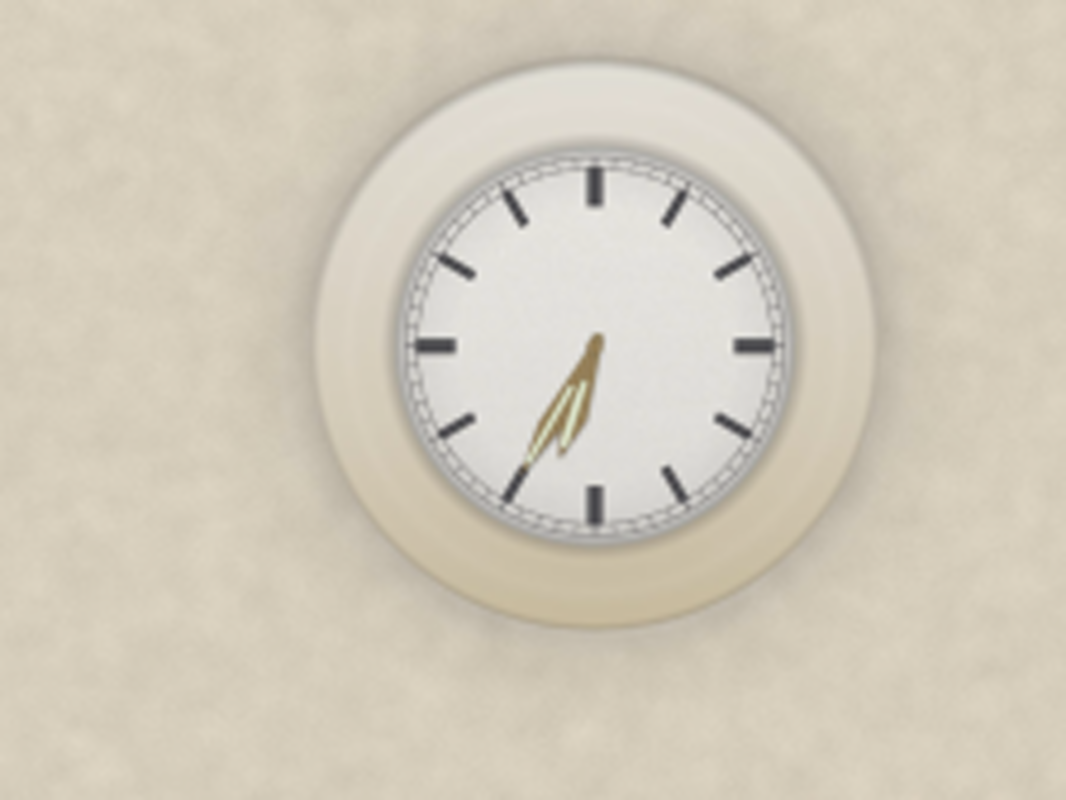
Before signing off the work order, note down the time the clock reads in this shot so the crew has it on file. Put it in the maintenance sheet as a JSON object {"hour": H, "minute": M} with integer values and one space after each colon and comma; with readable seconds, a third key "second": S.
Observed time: {"hour": 6, "minute": 35}
